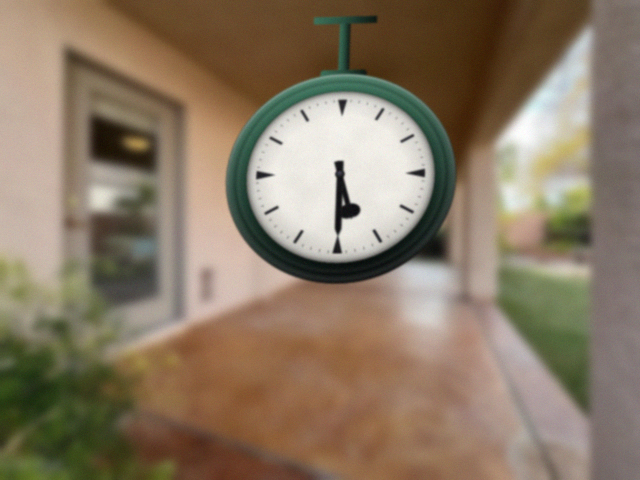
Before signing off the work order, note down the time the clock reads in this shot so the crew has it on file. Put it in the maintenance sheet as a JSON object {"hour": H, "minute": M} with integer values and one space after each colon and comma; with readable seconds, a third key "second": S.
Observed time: {"hour": 5, "minute": 30}
